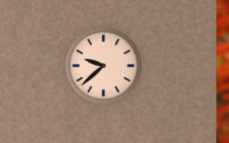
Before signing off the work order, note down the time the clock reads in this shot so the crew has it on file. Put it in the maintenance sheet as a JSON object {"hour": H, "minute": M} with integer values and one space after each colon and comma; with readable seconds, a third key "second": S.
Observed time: {"hour": 9, "minute": 38}
